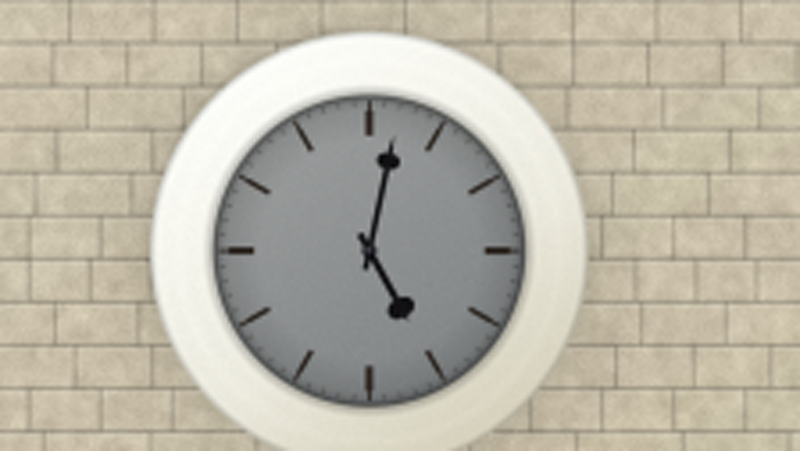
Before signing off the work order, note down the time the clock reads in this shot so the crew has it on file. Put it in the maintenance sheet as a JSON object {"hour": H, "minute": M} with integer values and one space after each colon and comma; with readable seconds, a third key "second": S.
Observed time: {"hour": 5, "minute": 2}
